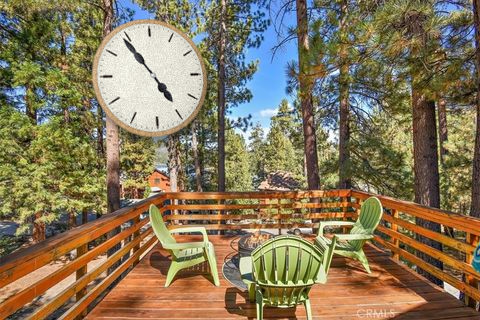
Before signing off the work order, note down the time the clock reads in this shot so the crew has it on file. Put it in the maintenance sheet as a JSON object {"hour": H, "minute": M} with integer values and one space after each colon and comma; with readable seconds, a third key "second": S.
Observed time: {"hour": 4, "minute": 54}
